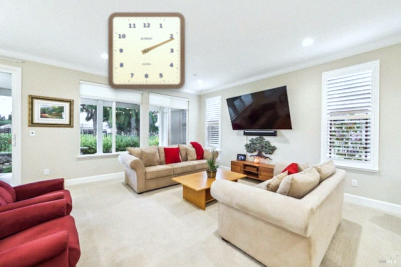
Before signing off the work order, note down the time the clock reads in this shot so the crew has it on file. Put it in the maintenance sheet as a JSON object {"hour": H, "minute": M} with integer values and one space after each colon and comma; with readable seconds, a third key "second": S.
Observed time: {"hour": 2, "minute": 11}
